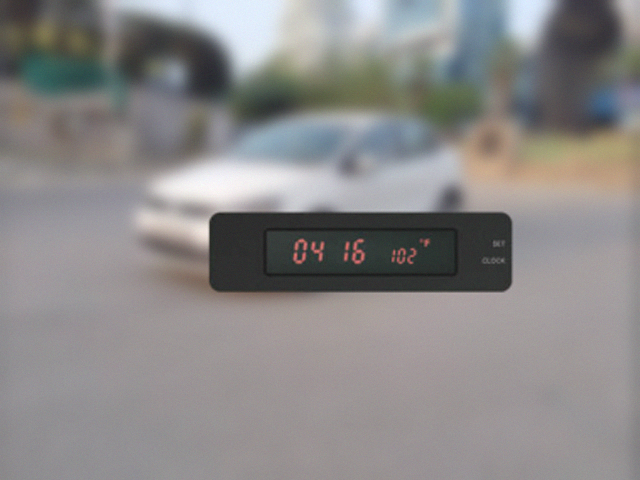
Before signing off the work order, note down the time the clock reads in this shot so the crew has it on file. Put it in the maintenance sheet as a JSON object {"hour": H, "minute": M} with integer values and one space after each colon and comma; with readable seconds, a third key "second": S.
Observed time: {"hour": 4, "minute": 16}
